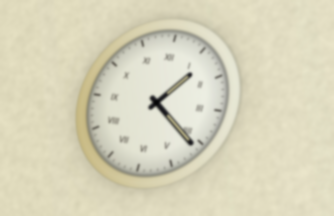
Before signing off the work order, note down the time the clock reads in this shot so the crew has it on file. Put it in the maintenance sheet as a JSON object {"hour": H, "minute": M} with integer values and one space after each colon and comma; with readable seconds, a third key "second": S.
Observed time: {"hour": 1, "minute": 21}
